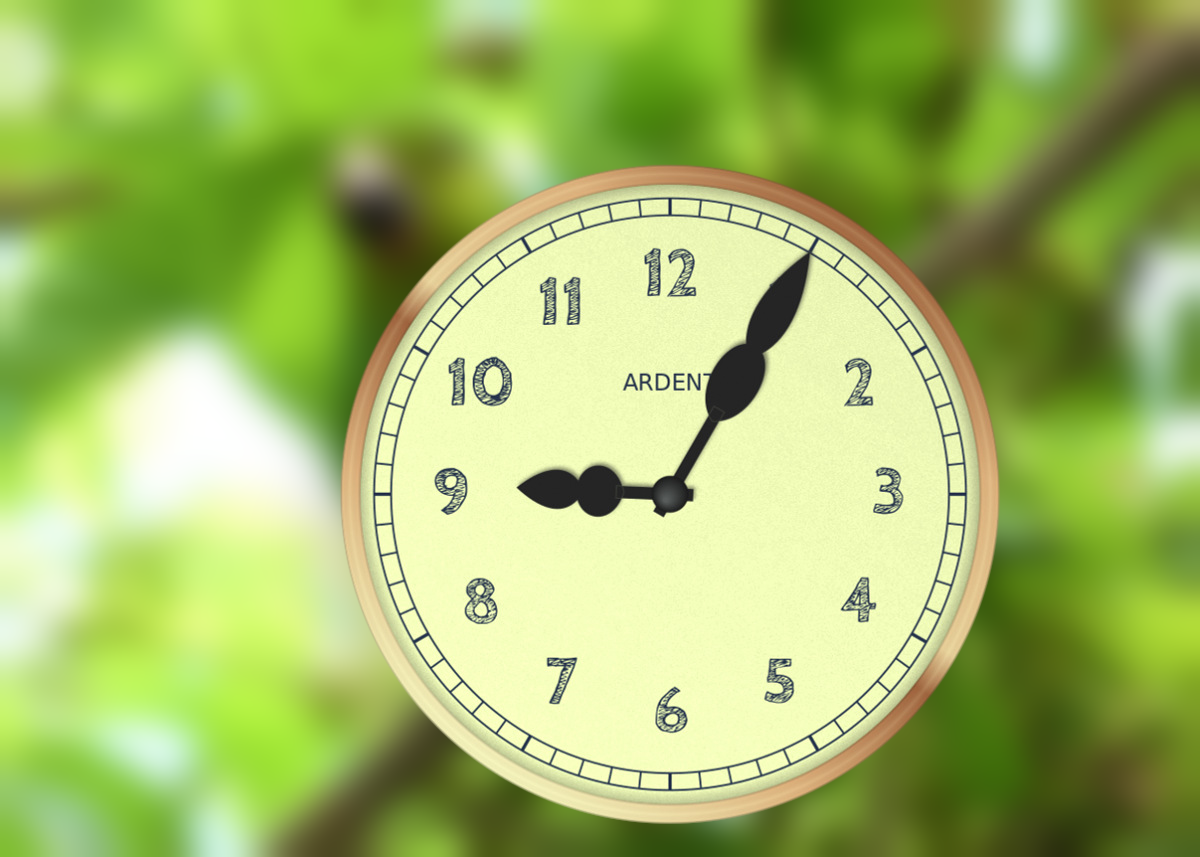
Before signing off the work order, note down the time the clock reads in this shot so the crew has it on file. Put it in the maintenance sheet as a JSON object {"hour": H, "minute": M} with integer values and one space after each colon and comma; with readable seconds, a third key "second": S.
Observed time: {"hour": 9, "minute": 5}
